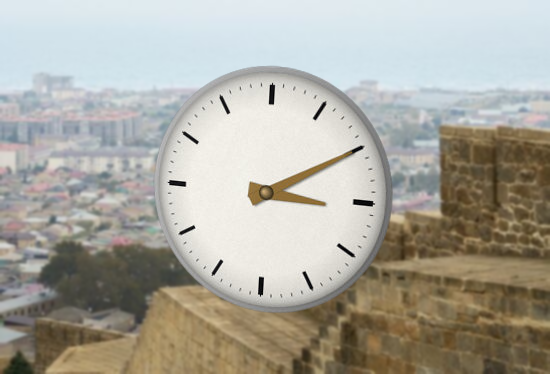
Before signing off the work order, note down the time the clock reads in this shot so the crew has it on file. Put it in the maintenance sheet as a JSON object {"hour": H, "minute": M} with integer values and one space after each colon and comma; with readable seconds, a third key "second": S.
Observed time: {"hour": 3, "minute": 10}
